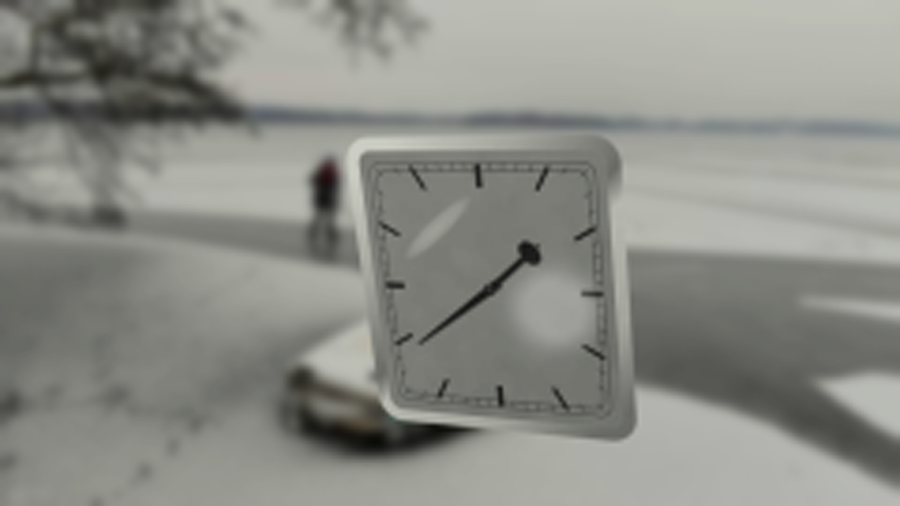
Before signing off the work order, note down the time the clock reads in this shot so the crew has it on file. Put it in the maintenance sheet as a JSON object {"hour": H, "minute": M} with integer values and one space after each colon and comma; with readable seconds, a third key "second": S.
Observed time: {"hour": 1, "minute": 39}
